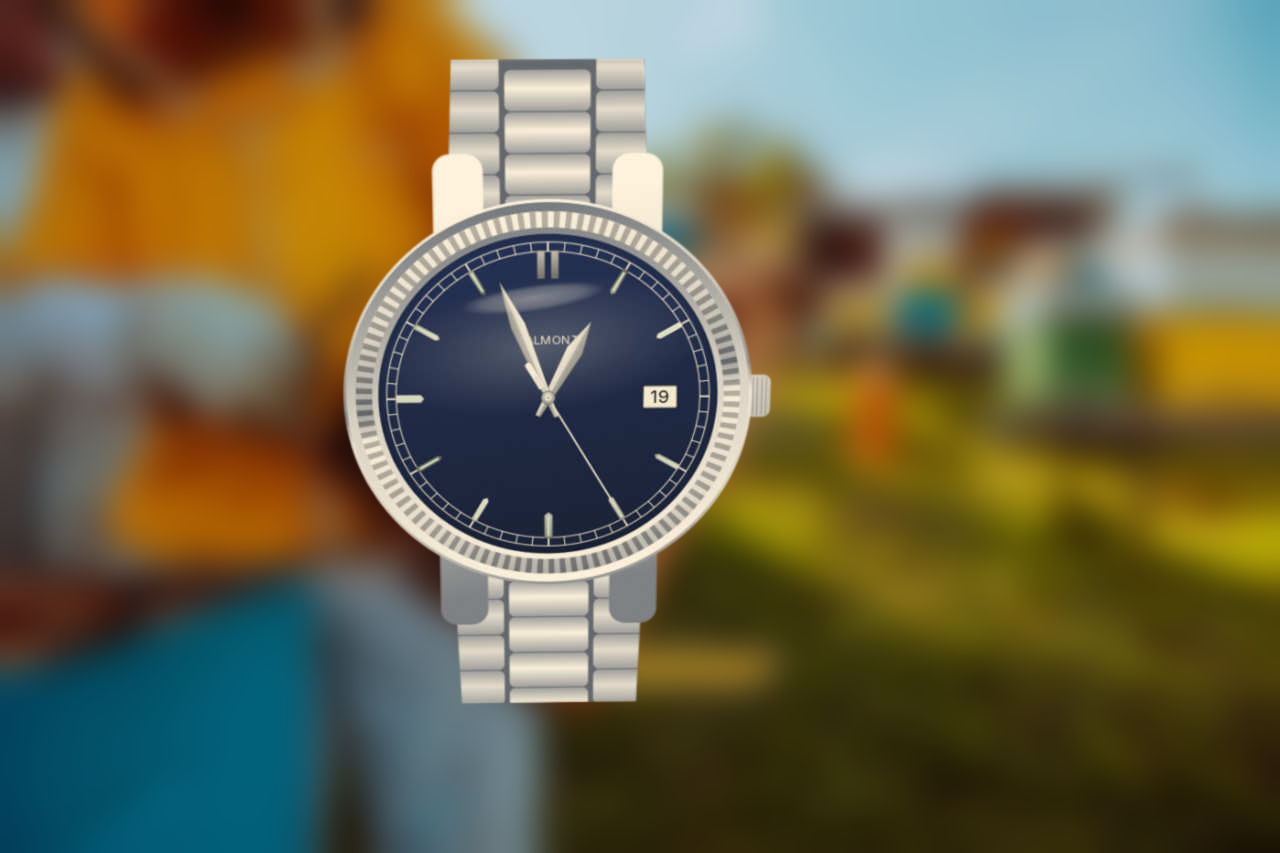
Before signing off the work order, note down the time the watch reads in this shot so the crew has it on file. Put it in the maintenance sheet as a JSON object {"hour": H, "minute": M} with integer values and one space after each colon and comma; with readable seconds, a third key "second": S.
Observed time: {"hour": 12, "minute": 56, "second": 25}
